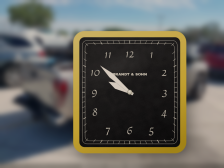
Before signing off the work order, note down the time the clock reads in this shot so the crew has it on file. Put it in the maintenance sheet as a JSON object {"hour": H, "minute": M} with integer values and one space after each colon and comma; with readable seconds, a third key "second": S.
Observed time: {"hour": 9, "minute": 52}
